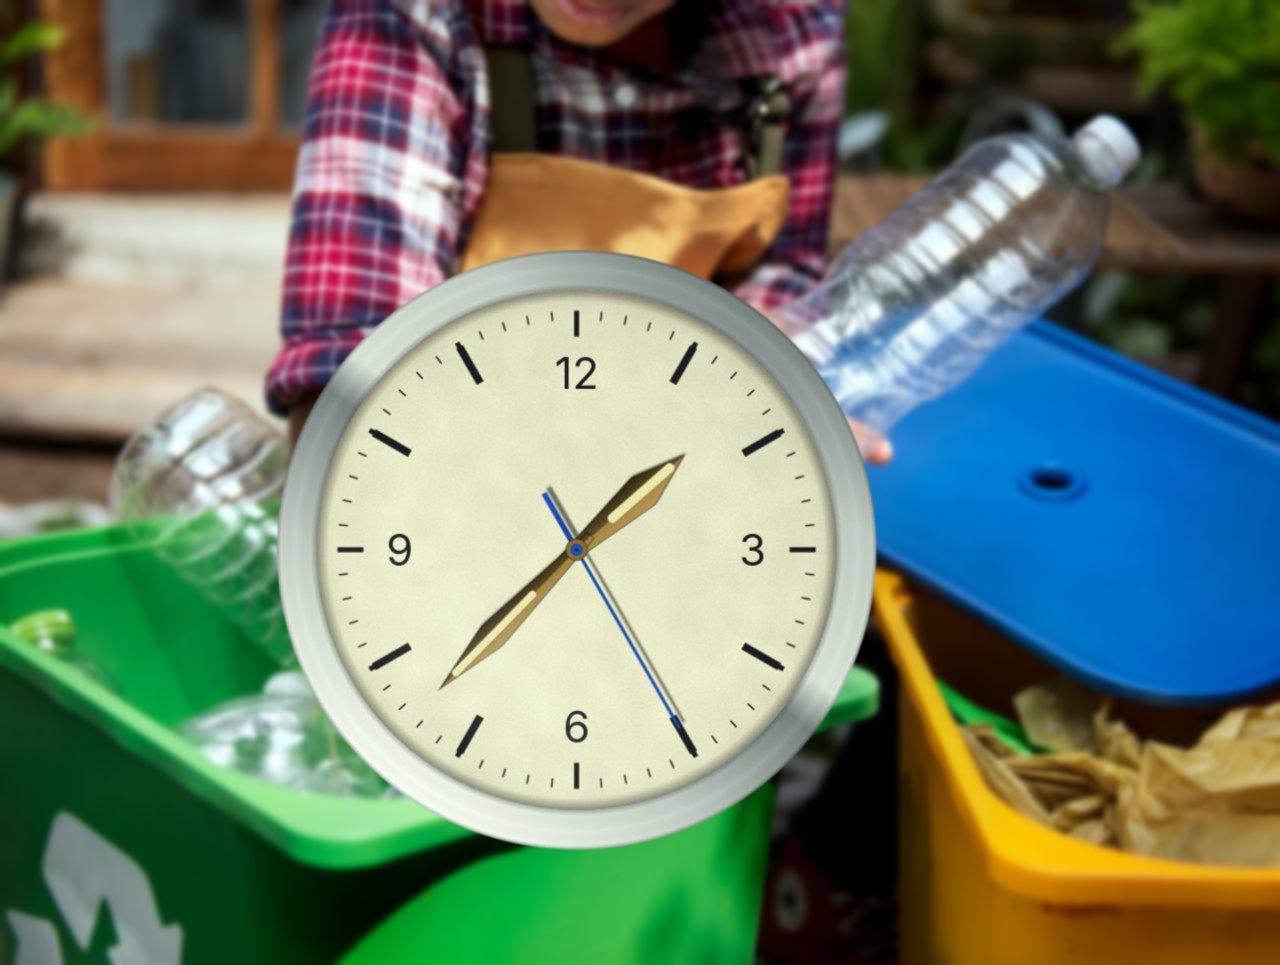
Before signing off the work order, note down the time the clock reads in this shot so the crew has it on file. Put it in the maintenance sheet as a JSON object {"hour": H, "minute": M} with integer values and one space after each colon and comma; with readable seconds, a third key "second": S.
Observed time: {"hour": 1, "minute": 37, "second": 25}
